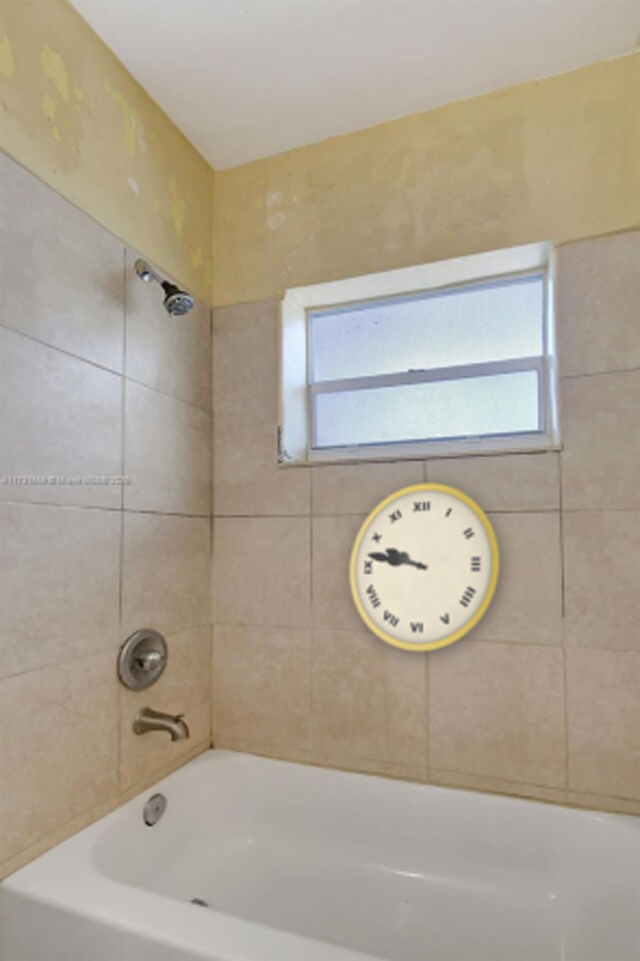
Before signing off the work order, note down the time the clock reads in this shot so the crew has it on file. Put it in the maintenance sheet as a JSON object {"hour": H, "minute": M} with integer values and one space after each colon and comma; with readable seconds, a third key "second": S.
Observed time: {"hour": 9, "minute": 47}
